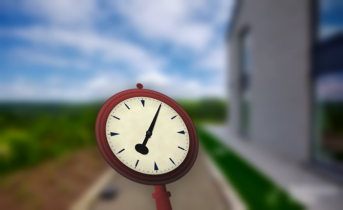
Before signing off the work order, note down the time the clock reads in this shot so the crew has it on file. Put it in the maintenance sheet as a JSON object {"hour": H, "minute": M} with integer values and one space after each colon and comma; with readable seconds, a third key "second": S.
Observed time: {"hour": 7, "minute": 5}
